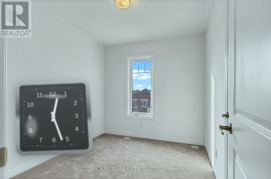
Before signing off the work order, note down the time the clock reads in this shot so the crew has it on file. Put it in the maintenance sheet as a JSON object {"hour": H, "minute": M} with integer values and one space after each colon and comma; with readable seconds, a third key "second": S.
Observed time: {"hour": 12, "minute": 27}
